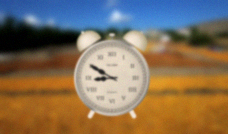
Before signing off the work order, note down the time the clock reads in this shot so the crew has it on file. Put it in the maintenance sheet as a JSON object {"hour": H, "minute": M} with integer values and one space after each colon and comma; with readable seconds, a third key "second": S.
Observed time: {"hour": 8, "minute": 50}
